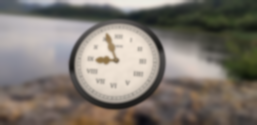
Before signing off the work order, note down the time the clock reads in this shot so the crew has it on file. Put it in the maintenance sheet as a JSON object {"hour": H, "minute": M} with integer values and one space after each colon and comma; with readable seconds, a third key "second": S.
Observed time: {"hour": 8, "minute": 56}
